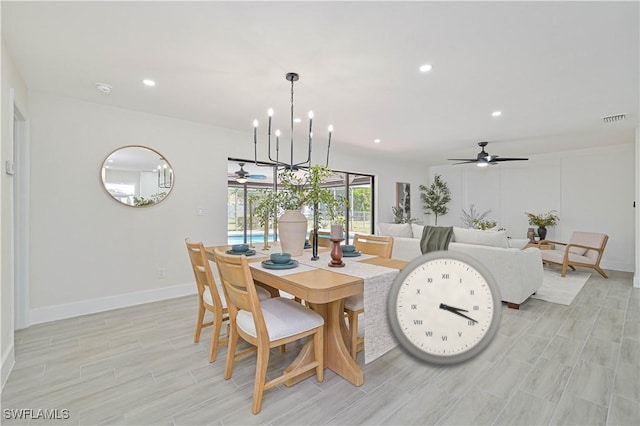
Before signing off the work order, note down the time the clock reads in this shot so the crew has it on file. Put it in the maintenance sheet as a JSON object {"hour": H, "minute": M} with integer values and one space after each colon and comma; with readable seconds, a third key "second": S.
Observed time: {"hour": 3, "minute": 19}
